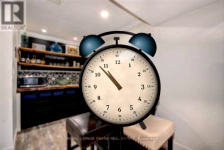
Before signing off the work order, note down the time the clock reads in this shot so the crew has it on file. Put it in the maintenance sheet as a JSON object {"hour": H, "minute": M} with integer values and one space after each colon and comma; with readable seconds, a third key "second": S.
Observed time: {"hour": 10, "minute": 53}
